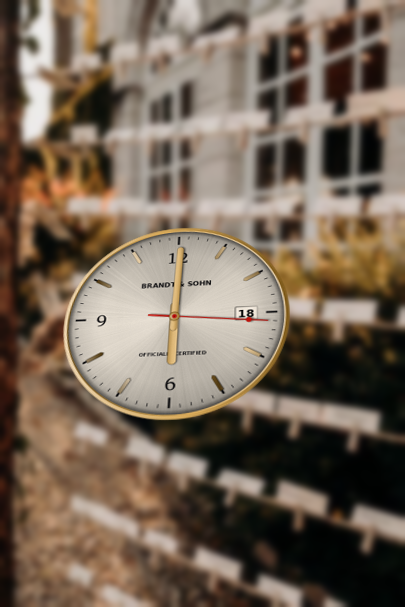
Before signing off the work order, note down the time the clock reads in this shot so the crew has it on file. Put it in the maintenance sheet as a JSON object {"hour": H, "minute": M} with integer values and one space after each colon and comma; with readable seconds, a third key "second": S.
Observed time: {"hour": 6, "minute": 0, "second": 16}
